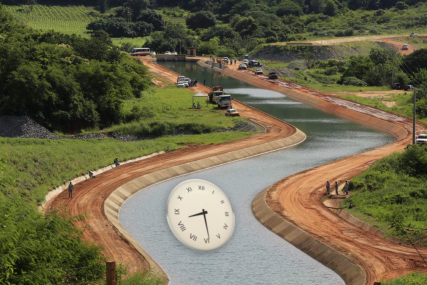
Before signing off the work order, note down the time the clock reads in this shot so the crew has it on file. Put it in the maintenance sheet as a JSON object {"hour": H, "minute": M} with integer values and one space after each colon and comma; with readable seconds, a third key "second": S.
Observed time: {"hour": 8, "minute": 29}
